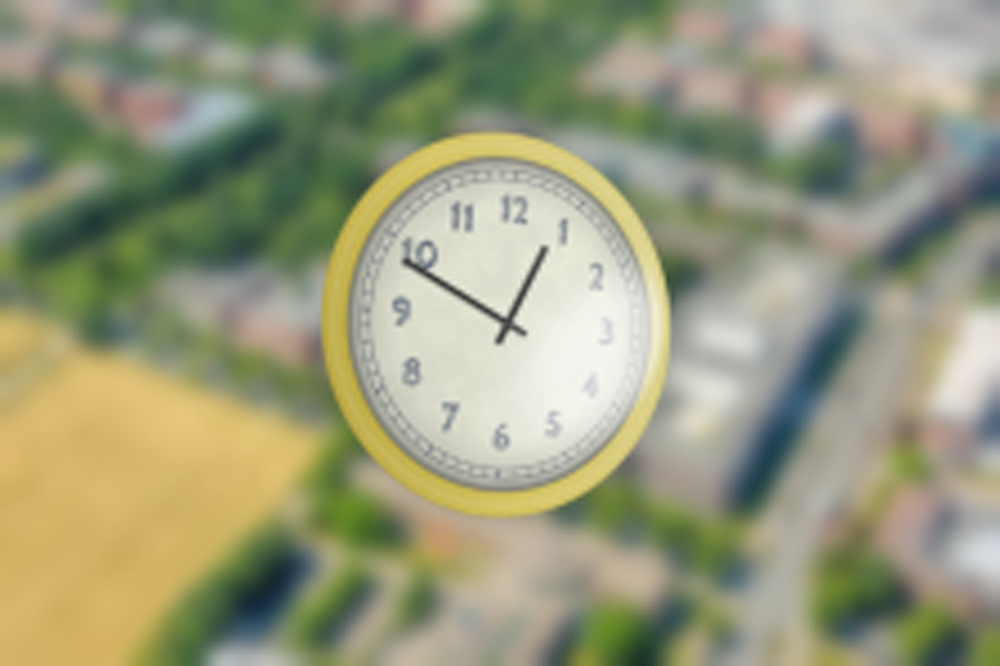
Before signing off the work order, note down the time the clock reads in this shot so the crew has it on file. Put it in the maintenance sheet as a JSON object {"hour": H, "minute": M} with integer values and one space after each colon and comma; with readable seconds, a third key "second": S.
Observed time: {"hour": 12, "minute": 49}
